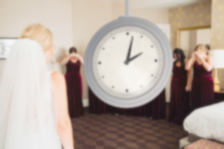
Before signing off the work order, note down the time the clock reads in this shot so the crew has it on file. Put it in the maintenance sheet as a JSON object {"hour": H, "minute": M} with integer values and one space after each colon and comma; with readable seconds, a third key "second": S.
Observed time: {"hour": 2, "minute": 2}
